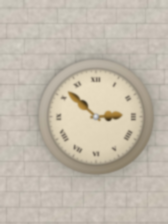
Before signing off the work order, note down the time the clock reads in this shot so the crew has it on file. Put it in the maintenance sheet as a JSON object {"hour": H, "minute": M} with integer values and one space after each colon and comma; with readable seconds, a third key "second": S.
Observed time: {"hour": 2, "minute": 52}
